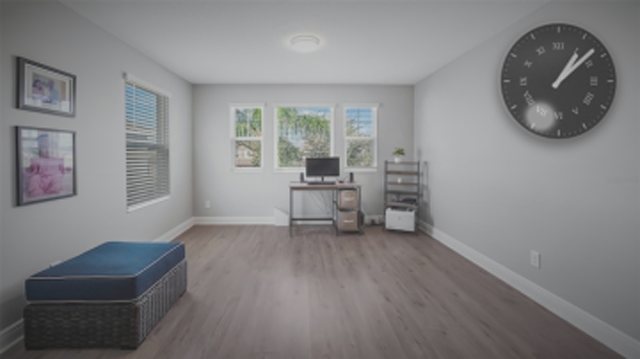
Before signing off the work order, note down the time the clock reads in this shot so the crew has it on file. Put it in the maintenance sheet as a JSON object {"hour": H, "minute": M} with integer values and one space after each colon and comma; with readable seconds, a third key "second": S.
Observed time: {"hour": 1, "minute": 8}
